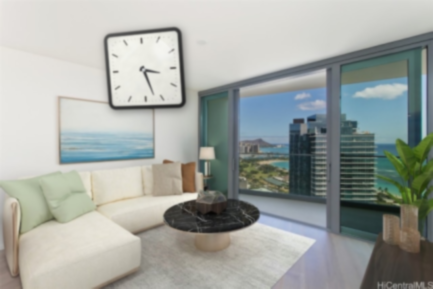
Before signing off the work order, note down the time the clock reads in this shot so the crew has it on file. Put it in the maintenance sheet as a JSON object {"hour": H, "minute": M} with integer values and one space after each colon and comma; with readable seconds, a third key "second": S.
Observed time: {"hour": 3, "minute": 27}
